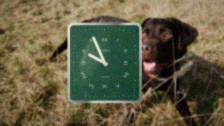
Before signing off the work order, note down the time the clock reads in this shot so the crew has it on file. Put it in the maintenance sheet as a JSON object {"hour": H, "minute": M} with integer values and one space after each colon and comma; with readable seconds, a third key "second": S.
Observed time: {"hour": 9, "minute": 56}
